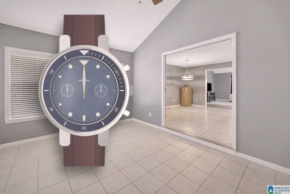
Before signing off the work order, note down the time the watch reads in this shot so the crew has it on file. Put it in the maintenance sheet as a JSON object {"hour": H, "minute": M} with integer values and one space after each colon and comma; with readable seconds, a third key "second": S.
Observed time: {"hour": 12, "minute": 0}
